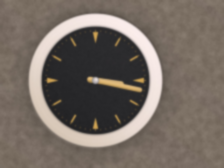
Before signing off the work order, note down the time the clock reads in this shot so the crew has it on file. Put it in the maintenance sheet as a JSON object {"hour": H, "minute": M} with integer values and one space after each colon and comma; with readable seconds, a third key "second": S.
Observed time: {"hour": 3, "minute": 17}
